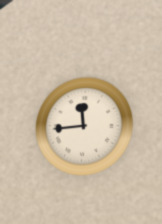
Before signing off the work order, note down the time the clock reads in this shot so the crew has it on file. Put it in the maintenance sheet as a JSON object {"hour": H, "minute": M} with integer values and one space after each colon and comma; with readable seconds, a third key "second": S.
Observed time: {"hour": 11, "minute": 44}
